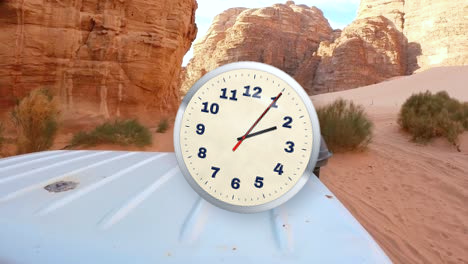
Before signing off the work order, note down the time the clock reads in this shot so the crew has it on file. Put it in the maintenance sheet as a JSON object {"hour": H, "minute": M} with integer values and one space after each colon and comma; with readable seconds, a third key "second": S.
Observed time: {"hour": 2, "minute": 5, "second": 5}
